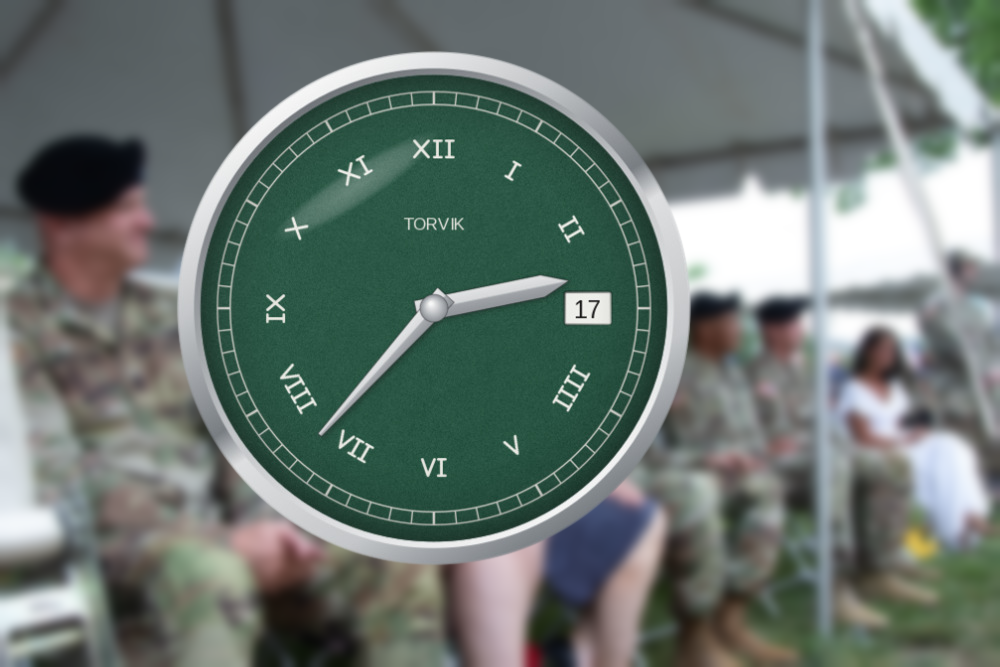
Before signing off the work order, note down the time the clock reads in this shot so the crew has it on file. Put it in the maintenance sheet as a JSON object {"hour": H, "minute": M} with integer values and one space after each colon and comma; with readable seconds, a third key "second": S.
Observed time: {"hour": 2, "minute": 37}
